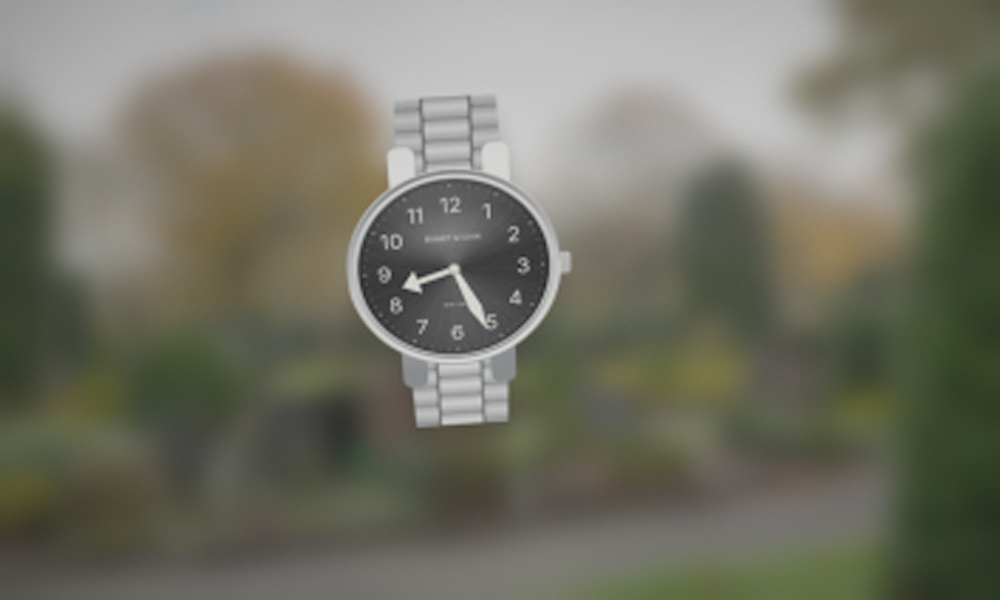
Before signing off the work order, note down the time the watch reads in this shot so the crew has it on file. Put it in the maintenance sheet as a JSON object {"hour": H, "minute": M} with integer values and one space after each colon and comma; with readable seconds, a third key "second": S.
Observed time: {"hour": 8, "minute": 26}
